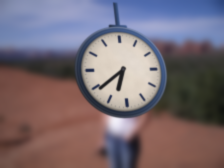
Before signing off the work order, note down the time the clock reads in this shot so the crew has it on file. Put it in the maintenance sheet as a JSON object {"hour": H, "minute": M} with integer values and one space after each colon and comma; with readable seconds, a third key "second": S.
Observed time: {"hour": 6, "minute": 39}
